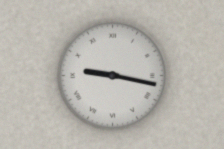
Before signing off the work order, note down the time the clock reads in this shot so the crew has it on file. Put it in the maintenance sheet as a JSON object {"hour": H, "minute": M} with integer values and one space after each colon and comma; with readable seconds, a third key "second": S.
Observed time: {"hour": 9, "minute": 17}
